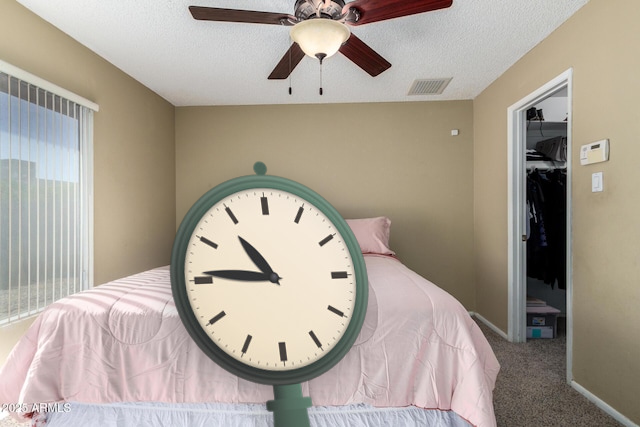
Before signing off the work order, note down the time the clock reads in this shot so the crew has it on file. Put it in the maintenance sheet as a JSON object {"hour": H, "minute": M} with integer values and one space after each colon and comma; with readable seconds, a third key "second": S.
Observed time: {"hour": 10, "minute": 46}
